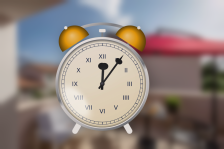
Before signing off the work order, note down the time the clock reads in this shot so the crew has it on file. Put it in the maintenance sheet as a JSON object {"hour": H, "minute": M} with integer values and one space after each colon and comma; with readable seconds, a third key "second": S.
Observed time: {"hour": 12, "minute": 6}
